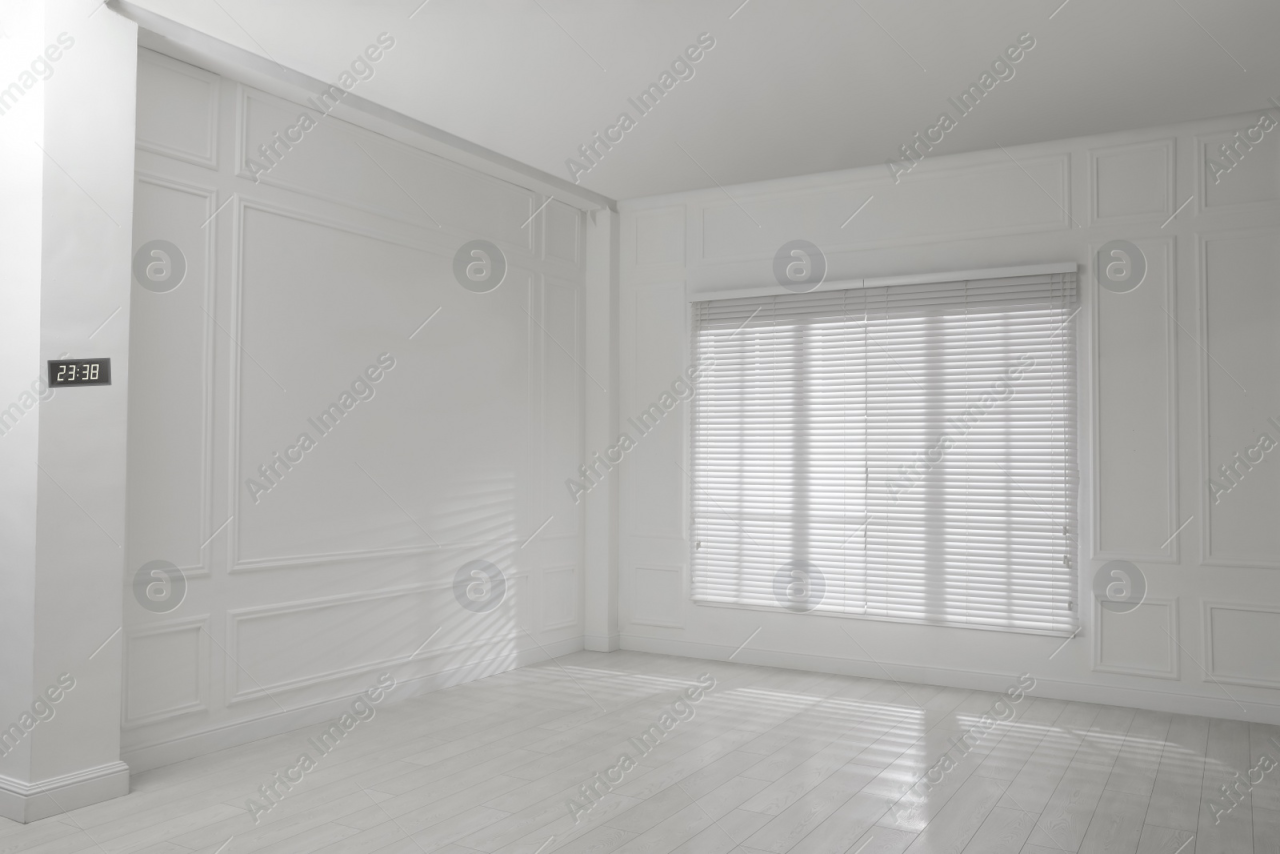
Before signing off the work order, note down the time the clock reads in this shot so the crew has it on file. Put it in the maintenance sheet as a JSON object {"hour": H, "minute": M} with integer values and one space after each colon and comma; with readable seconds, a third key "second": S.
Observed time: {"hour": 23, "minute": 38}
